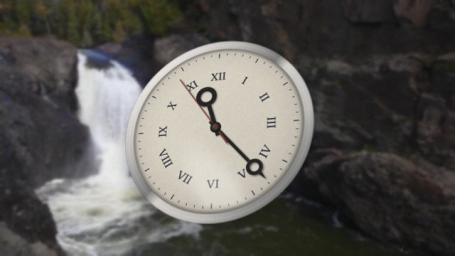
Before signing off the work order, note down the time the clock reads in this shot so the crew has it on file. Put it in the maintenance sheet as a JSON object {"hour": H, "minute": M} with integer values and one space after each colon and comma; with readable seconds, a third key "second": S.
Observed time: {"hour": 11, "minute": 22, "second": 54}
